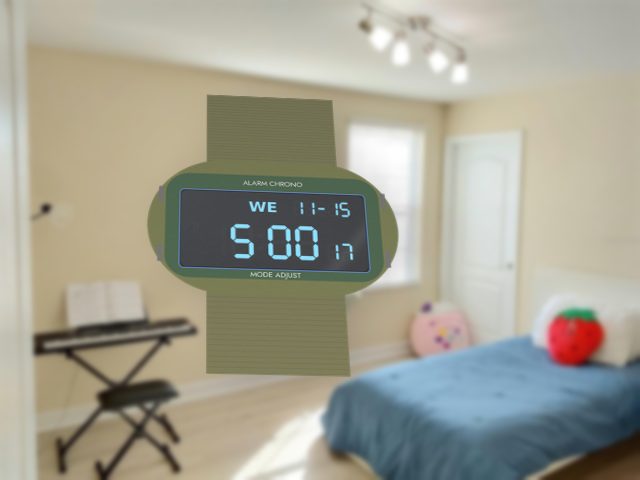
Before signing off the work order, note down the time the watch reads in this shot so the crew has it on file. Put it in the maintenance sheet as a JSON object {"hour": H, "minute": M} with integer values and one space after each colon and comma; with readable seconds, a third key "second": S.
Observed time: {"hour": 5, "minute": 0, "second": 17}
